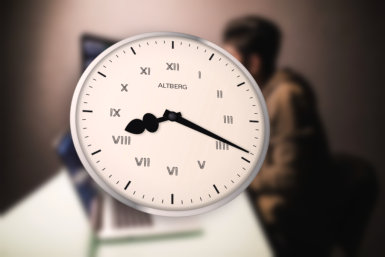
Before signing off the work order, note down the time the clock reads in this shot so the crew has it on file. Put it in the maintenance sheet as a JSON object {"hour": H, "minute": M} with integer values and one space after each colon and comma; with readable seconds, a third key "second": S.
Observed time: {"hour": 8, "minute": 19}
